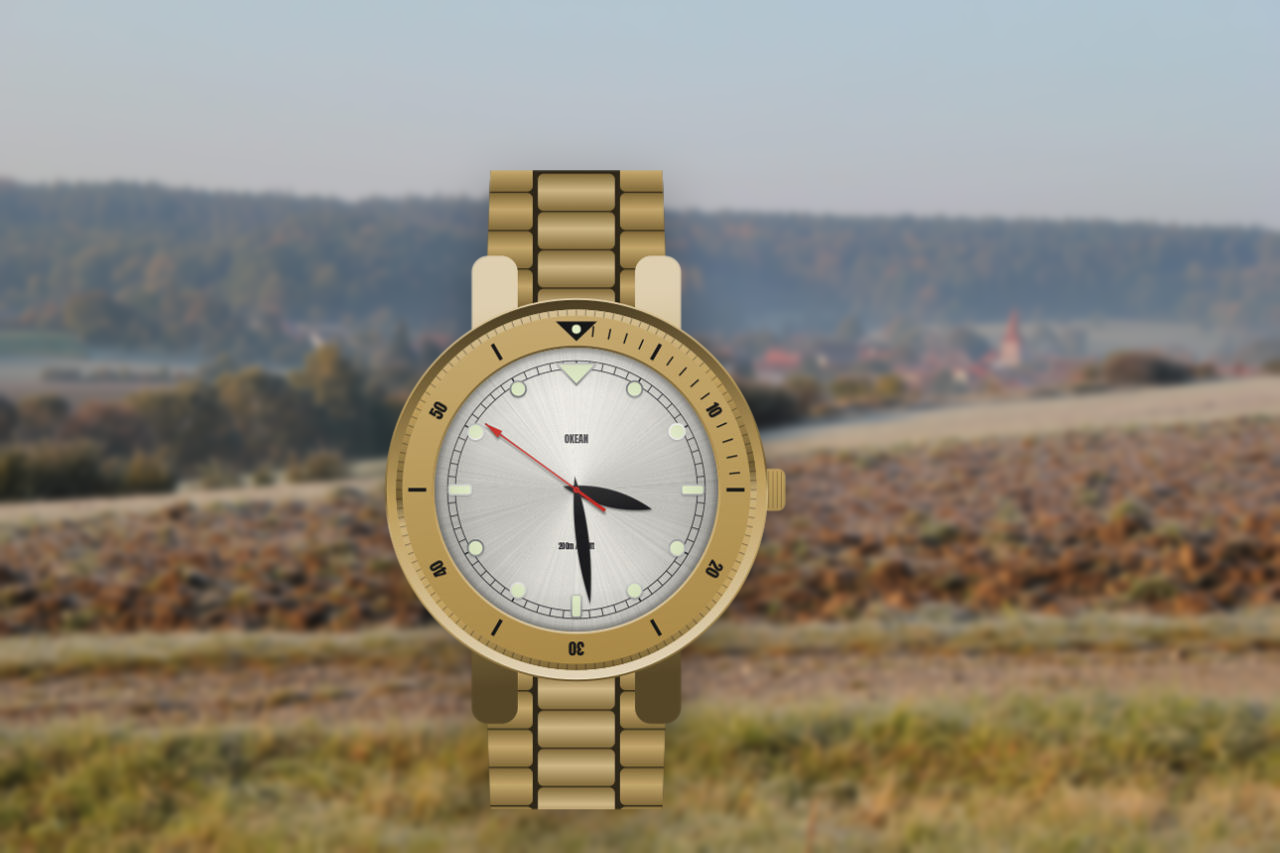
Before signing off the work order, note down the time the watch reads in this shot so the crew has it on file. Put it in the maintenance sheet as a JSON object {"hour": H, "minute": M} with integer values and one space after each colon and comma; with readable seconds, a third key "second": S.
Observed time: {"hour": 3, "minute": 28, "second": 51}
